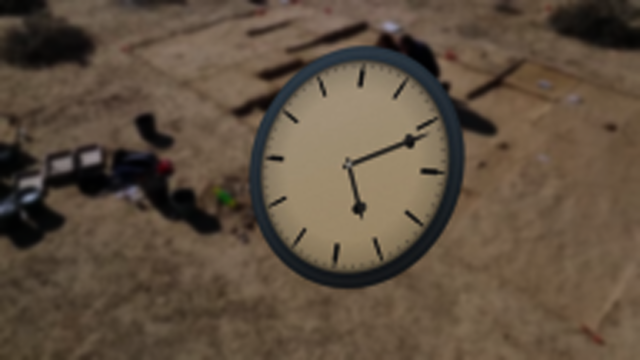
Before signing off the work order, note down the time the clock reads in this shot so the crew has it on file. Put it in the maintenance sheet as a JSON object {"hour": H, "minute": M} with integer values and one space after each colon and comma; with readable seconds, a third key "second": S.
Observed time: {"hour": 5, "minute": 11}
